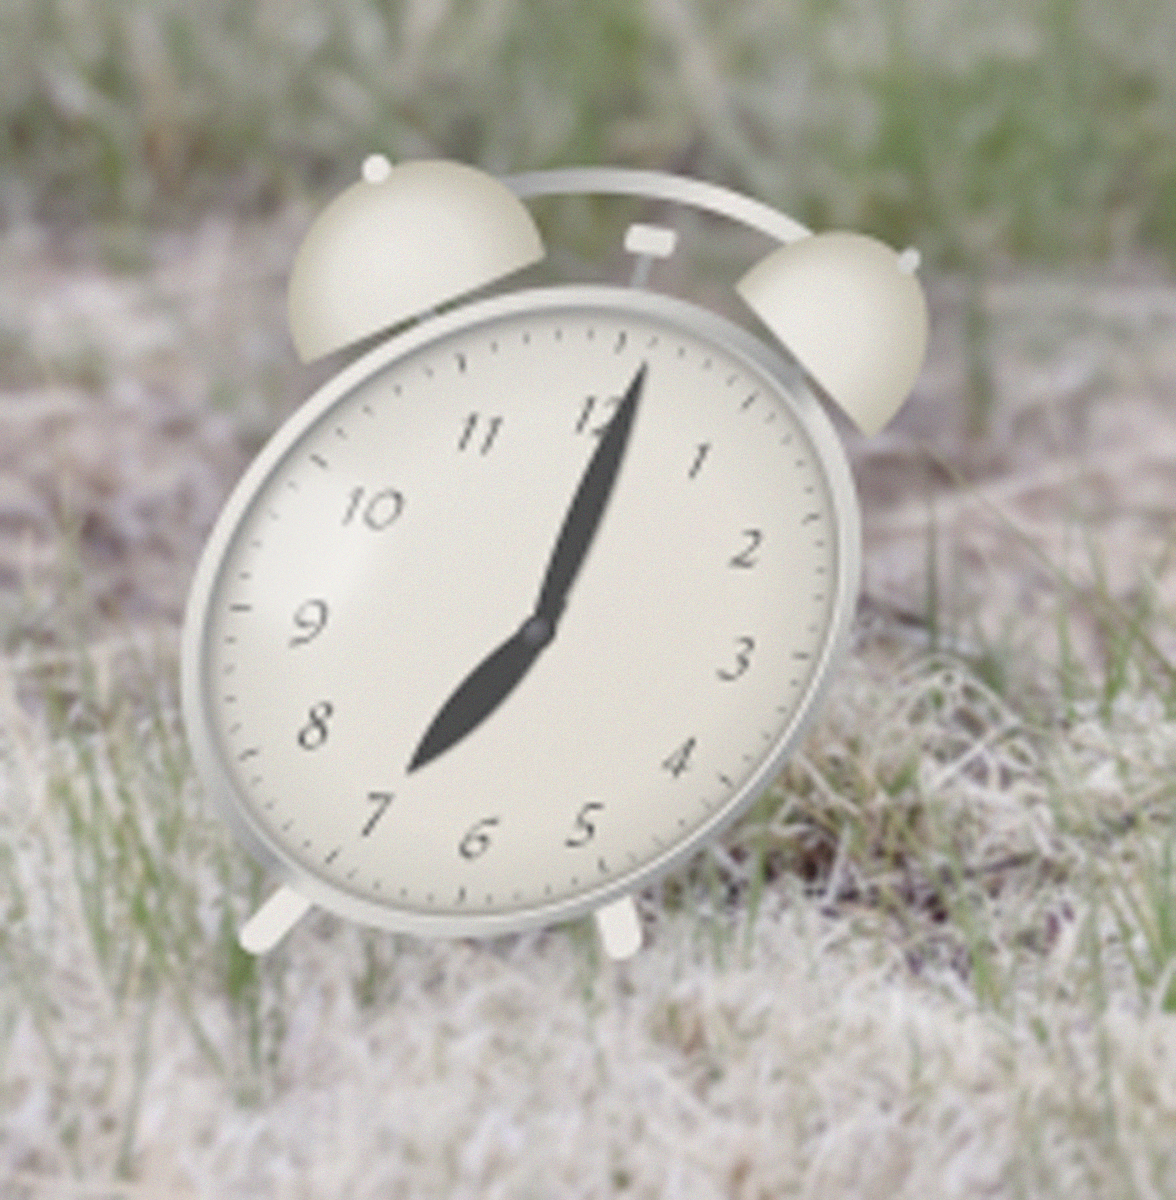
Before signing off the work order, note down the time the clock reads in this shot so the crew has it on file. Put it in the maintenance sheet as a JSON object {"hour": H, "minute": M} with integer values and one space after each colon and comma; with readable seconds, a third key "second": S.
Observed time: {"hour": 7, "minute": 1}
